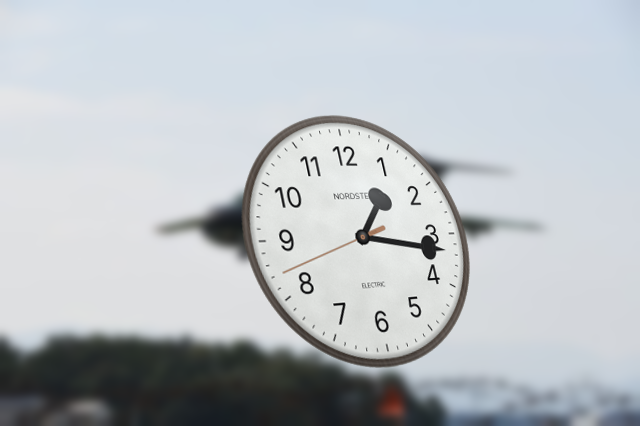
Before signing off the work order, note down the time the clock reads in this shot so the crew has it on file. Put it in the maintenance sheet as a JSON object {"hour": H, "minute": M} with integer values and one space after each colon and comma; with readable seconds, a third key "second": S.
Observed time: {"hour": 1, "minute": 16, "second": 42}
